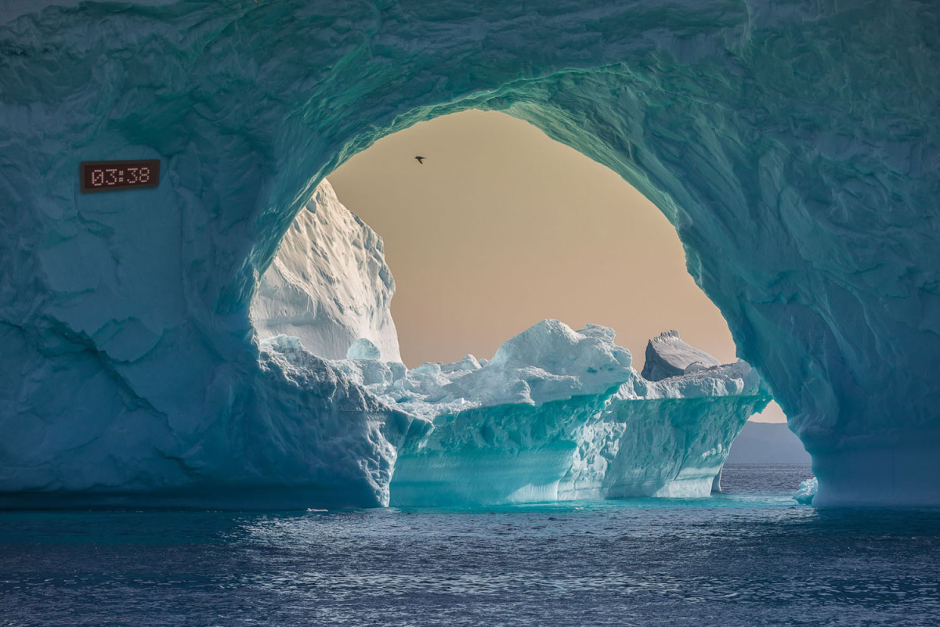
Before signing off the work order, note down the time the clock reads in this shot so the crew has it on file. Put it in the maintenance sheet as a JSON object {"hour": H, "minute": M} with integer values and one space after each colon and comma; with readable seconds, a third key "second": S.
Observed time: {"hour": 3, "minute": 38}
